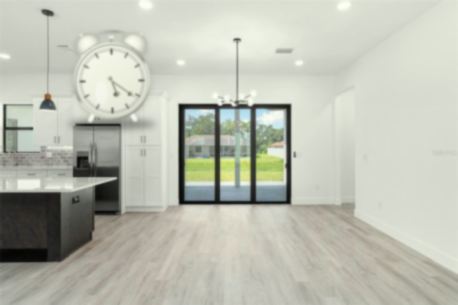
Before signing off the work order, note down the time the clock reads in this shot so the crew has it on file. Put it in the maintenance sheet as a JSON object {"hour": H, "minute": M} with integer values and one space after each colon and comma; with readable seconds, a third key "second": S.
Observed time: {"hour": 5, "minute": 21}
